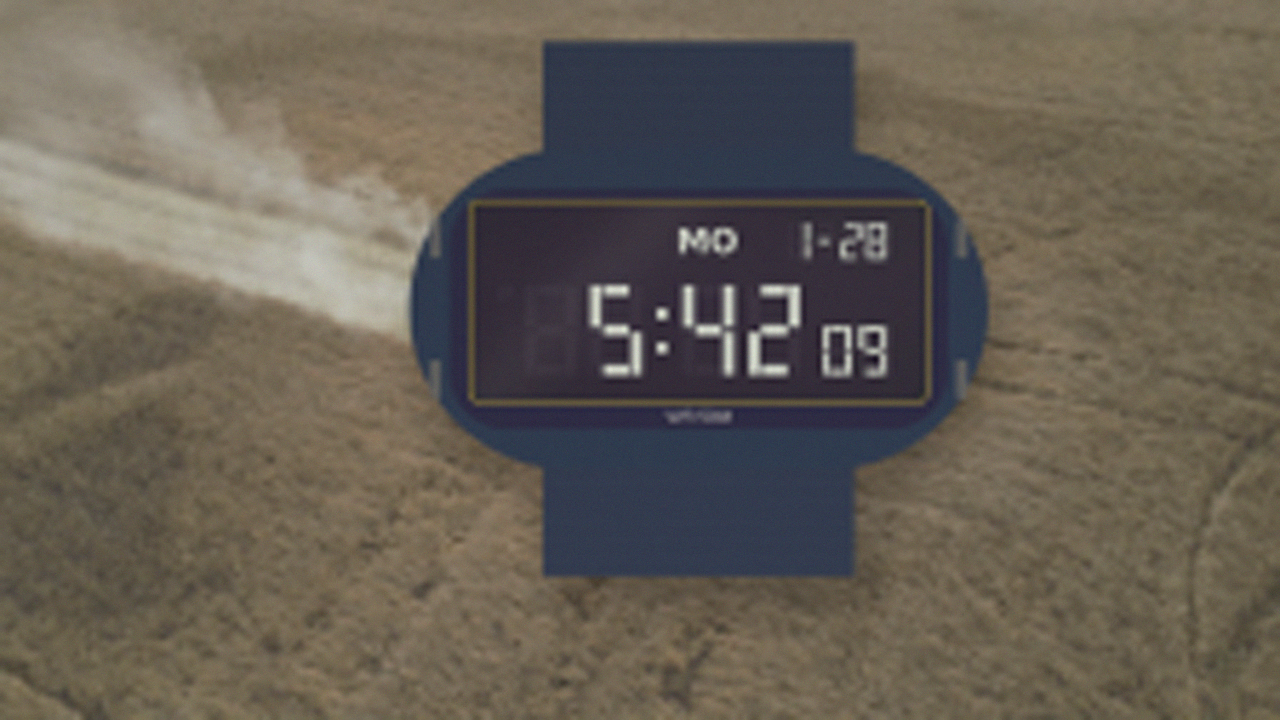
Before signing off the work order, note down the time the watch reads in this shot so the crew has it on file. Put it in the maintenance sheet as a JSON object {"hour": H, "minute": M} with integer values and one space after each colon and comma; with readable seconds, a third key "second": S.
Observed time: {"hour": 5, "minute": 42, "second": 9}
